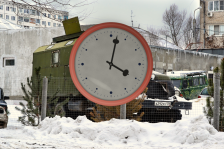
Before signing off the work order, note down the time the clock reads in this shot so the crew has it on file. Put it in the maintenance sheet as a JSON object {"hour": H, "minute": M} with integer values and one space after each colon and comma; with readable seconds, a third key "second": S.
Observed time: {"hour": 4, "minute": 2}
